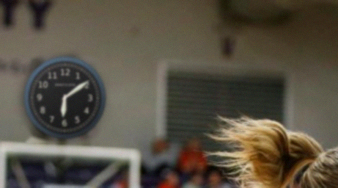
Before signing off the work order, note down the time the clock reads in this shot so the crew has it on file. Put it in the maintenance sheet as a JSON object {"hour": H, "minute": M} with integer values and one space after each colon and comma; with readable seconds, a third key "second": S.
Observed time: {"hour": 6, "minute": 9}
